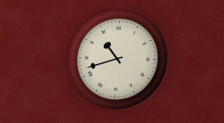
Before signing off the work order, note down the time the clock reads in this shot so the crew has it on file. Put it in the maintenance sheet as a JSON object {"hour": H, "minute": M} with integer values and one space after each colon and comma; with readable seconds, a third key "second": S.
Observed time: {"hour": 10, "minute": 42}
